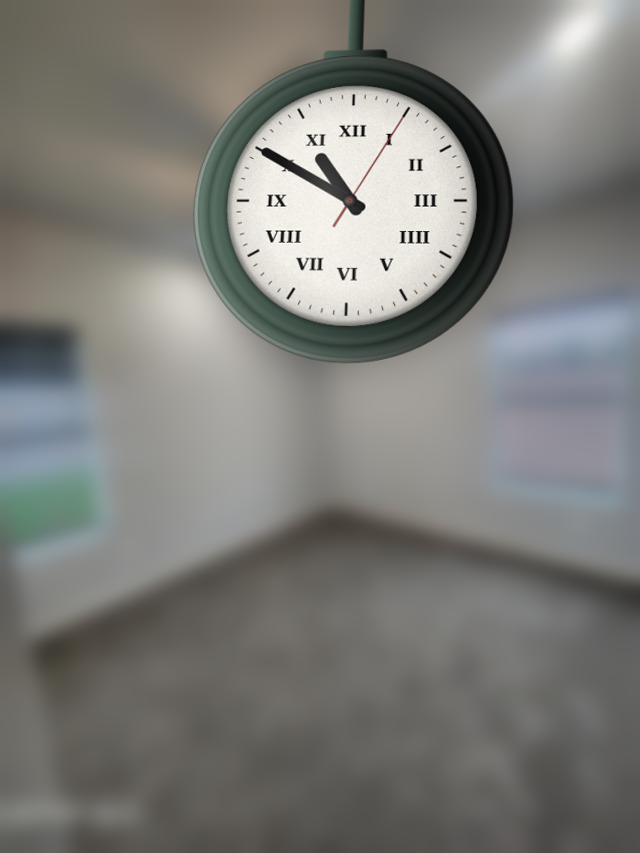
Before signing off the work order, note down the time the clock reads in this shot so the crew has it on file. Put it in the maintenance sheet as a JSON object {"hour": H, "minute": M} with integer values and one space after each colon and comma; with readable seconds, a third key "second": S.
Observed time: {"hour": 10, "minute": 50, "second": 5}
